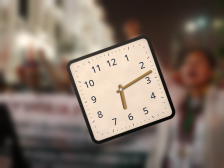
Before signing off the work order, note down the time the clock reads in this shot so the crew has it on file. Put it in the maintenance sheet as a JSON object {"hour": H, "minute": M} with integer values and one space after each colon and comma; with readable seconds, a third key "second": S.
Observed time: {"hour": 6, "minute": 13}
